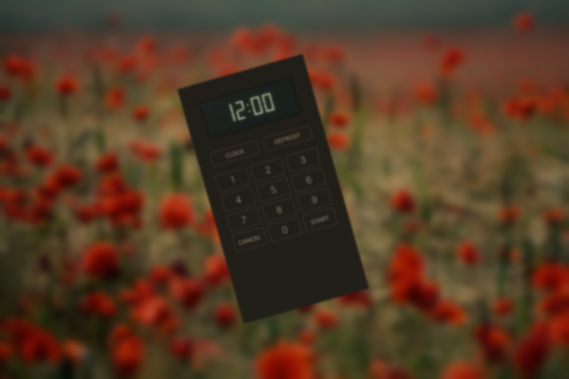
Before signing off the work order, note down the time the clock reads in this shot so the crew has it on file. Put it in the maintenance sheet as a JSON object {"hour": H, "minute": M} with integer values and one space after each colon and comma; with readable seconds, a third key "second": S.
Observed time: {"hour": 12, "minute": 0}
